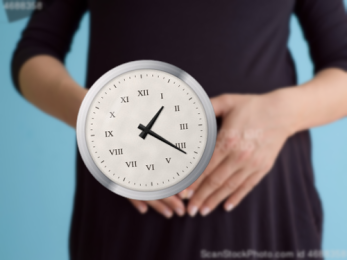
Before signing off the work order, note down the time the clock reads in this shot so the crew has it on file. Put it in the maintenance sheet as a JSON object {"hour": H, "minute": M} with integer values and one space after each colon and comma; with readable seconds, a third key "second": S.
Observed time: {"hour": 1, "minute": 21}
